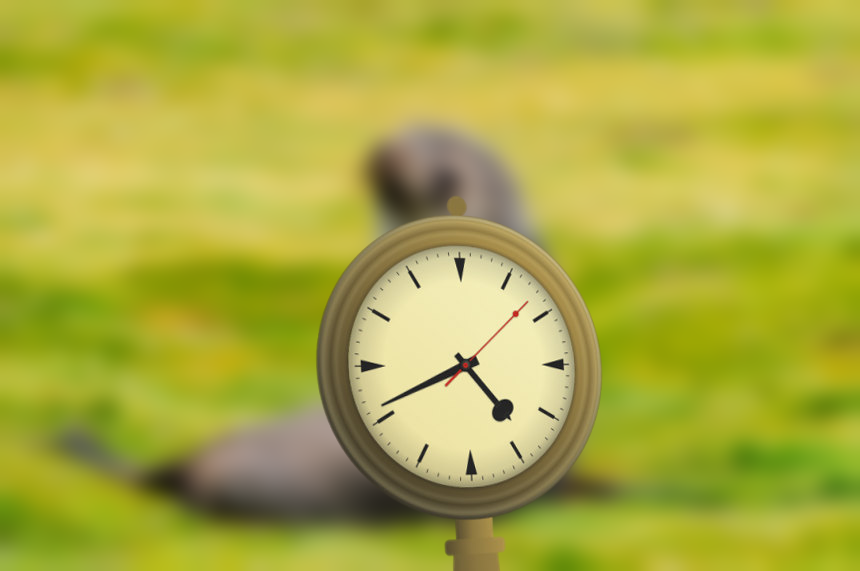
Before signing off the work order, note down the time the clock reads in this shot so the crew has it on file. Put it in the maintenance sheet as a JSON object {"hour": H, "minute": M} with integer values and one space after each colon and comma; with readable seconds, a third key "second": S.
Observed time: {"hour": 4, "minute": 41, "second": 8}
